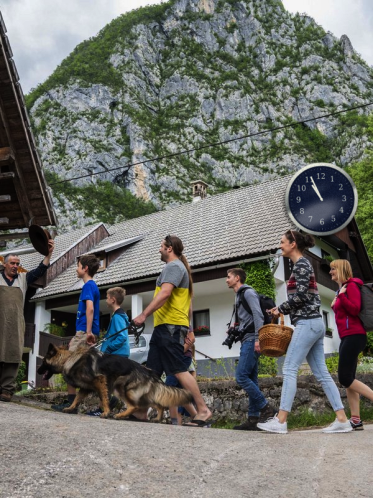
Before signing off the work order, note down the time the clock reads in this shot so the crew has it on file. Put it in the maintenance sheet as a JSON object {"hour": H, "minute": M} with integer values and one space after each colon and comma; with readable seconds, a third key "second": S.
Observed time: {"hour": 10, "minute": 56}
